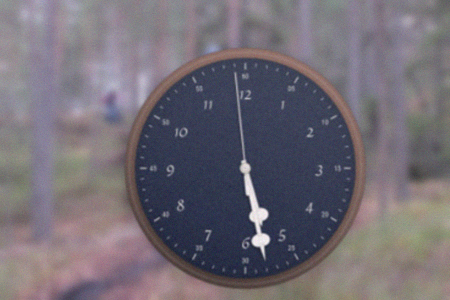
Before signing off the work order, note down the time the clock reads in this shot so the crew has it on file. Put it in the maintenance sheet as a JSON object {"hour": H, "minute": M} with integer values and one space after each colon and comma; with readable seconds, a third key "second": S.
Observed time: {"hour": 5, "minute": 27, "second": 59}
